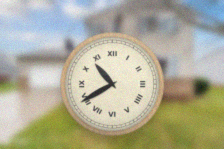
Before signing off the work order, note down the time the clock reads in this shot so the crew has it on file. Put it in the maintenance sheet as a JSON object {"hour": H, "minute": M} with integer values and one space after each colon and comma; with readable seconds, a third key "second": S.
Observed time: {"hour": 10, "minute": 40}
